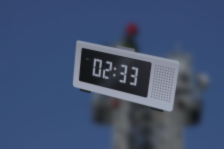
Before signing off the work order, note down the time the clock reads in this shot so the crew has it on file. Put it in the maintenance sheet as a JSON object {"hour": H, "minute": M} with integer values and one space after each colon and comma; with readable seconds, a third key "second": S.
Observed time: {"hour": 2, "minute": 33}
